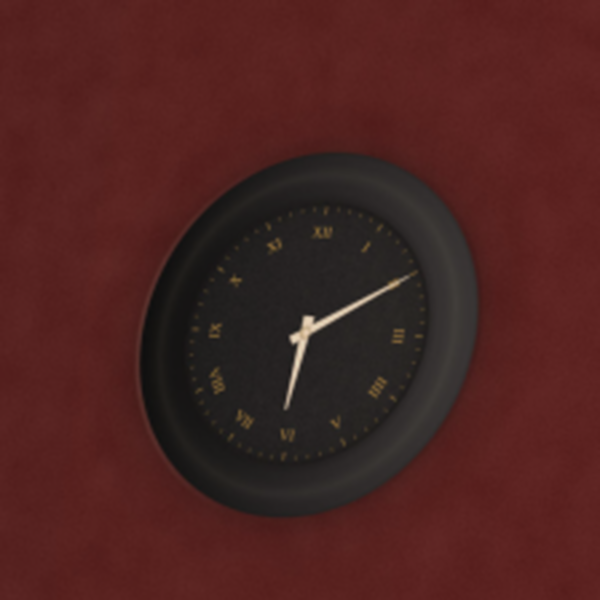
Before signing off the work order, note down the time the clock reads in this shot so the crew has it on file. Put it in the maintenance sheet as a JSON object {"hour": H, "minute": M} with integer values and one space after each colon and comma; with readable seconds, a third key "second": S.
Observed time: {"hour": 6, "minute": 10}
